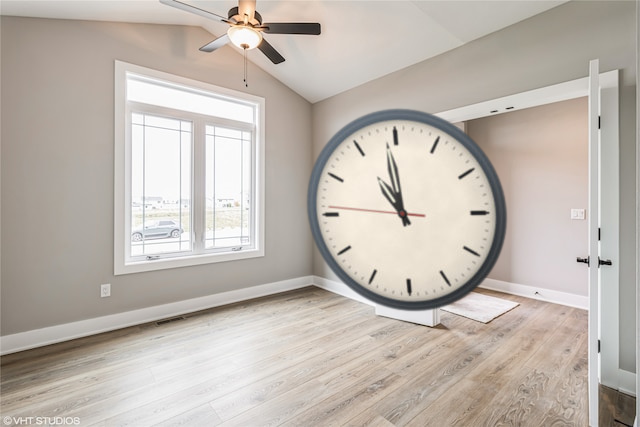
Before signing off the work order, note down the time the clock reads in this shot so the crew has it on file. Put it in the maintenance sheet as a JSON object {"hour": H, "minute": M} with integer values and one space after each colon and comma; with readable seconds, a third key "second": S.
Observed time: {"hour": 10, "minute": 58, "second": 46}
